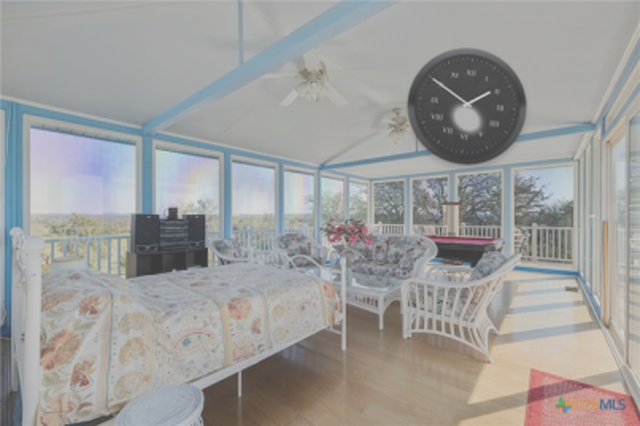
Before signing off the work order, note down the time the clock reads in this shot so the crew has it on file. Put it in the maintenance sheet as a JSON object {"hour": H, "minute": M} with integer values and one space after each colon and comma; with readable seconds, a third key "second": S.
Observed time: {"hour": 1, "minute": 50}
